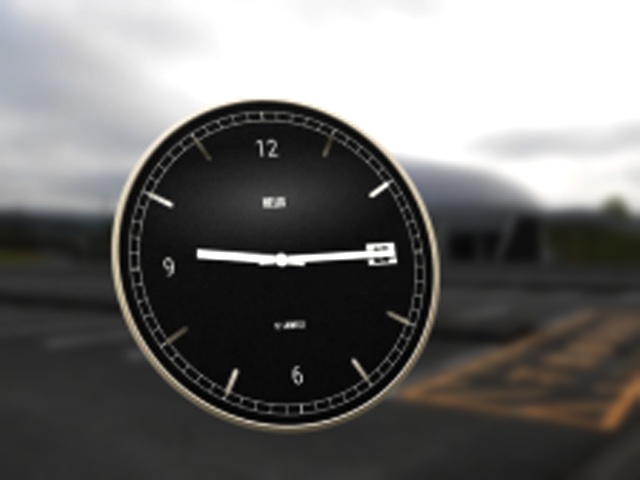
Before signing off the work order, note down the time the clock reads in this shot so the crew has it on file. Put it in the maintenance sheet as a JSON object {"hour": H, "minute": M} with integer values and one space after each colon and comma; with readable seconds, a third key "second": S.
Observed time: {"hour": 9, "minute": 15}
